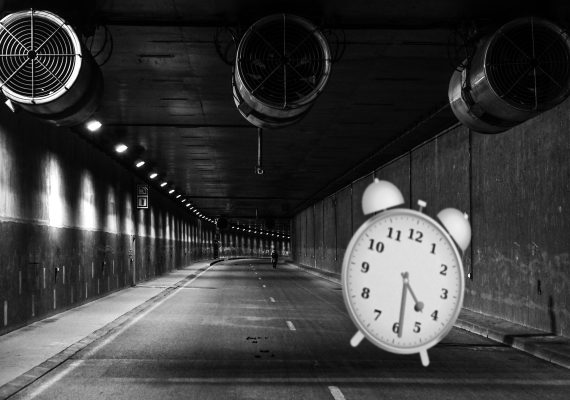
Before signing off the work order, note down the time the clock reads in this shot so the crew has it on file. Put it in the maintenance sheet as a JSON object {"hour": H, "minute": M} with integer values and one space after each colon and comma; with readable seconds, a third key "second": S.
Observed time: {"hour": 4, "minute": 29}
